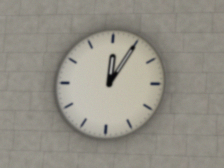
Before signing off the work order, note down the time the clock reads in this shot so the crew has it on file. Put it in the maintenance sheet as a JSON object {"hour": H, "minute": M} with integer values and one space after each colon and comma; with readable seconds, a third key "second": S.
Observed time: {"hour": 12, "minute": 5}
